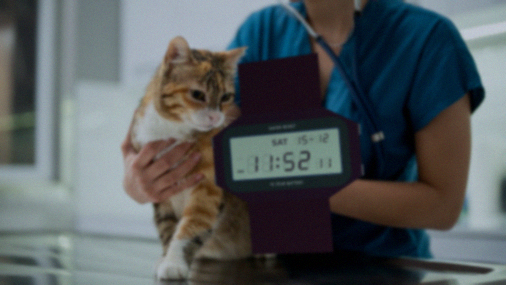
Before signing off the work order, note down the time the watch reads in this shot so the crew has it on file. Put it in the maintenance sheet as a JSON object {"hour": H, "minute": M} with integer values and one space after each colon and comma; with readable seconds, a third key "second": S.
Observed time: {"hour": 11, "minute": 52}
